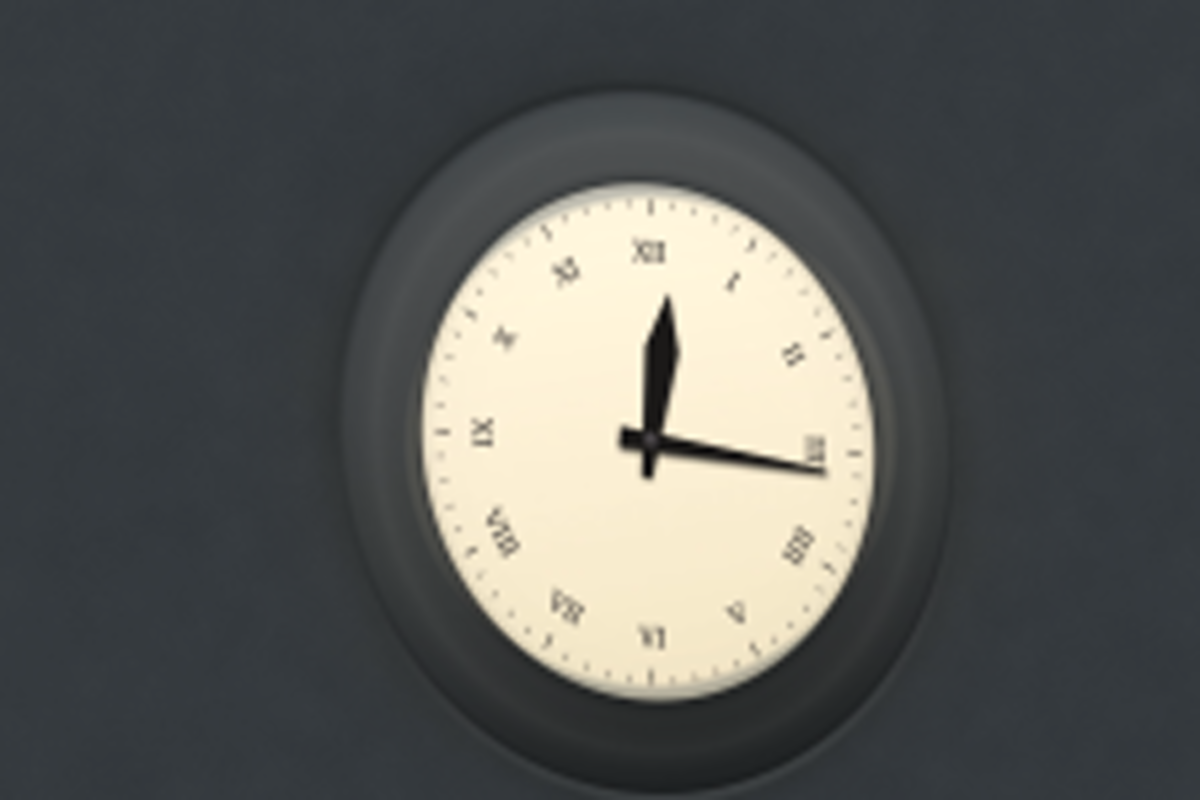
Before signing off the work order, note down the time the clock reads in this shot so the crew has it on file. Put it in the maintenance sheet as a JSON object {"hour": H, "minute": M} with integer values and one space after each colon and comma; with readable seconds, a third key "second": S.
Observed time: {"hour": 12, "minute": 16}
